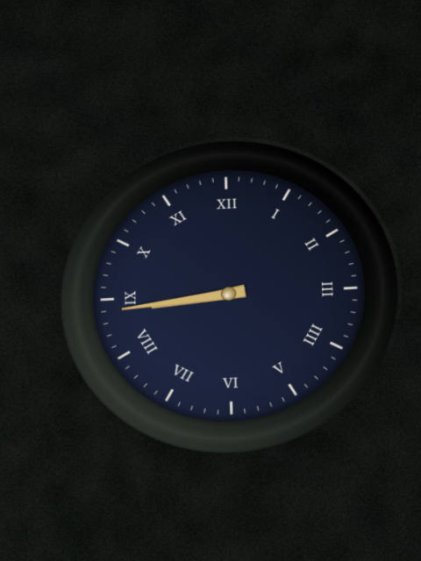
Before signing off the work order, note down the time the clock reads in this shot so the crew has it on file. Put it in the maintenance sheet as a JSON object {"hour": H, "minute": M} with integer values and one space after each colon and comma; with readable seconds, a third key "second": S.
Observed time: {"hour": 8, "minute": 44}
